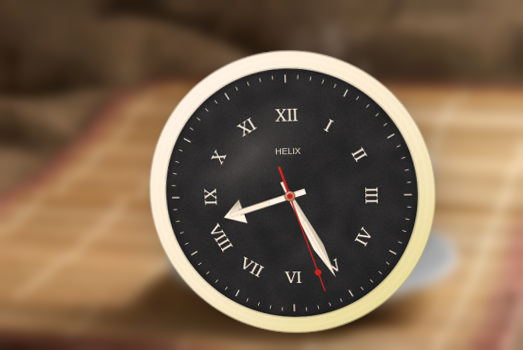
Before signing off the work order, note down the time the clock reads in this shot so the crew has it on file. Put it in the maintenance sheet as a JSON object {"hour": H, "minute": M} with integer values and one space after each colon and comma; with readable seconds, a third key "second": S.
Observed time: {"hour": 8, "minute": 25, "second": 27}
